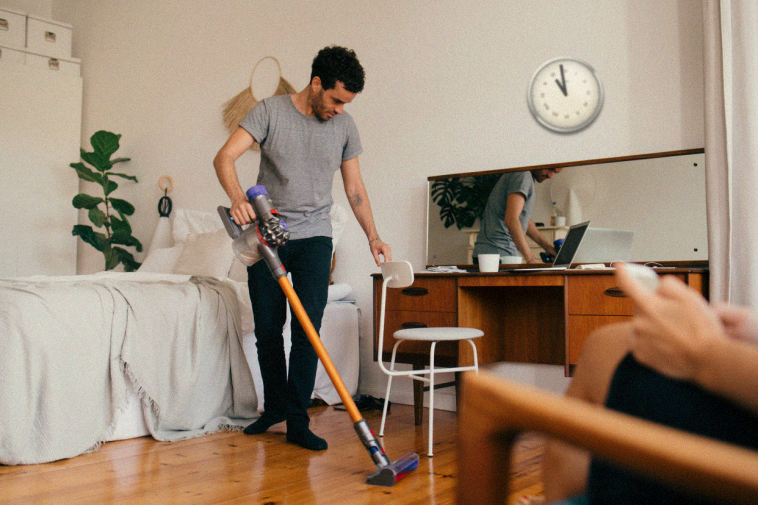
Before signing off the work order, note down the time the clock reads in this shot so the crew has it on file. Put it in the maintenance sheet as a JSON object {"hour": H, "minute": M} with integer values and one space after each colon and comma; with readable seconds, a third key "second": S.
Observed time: {"hour": 10, "minute": 59}
